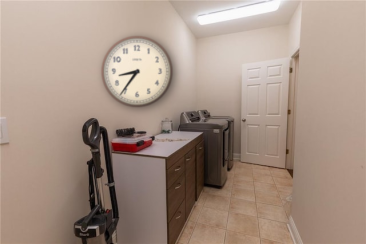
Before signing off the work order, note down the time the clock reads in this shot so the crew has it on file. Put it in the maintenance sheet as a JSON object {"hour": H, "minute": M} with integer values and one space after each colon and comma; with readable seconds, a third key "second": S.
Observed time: {"hour": 8, "minute": 36}
